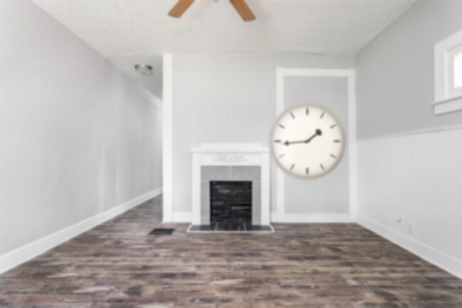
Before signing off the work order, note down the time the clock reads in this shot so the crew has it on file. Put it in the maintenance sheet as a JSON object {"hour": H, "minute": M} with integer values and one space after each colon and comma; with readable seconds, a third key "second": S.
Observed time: {"hour": 1, "minute": 44}
